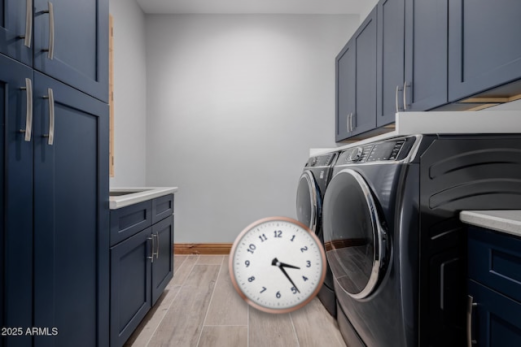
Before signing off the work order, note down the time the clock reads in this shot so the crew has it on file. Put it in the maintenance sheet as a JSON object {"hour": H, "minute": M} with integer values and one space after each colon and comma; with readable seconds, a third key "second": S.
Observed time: {"hour": 3, "minute": 24}
